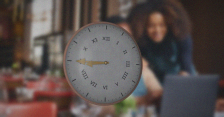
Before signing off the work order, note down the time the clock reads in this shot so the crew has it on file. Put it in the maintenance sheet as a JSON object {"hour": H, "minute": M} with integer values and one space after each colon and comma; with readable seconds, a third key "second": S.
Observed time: {"hour": 8, "minute": 45}
